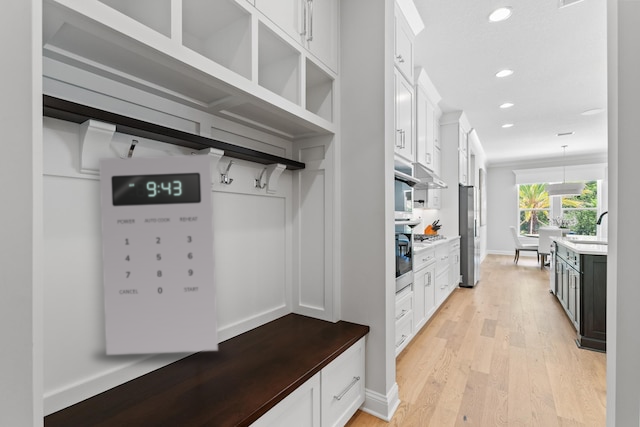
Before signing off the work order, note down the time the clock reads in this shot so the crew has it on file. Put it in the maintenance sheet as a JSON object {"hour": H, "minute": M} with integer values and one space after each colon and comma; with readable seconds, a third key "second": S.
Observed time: {"hour": 9, "minute": 43}
